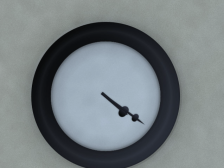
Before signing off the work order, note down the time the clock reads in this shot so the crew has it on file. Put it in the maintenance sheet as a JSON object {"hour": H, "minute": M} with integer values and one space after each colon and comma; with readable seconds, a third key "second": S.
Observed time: {"hour": 4, "minute": 21}
